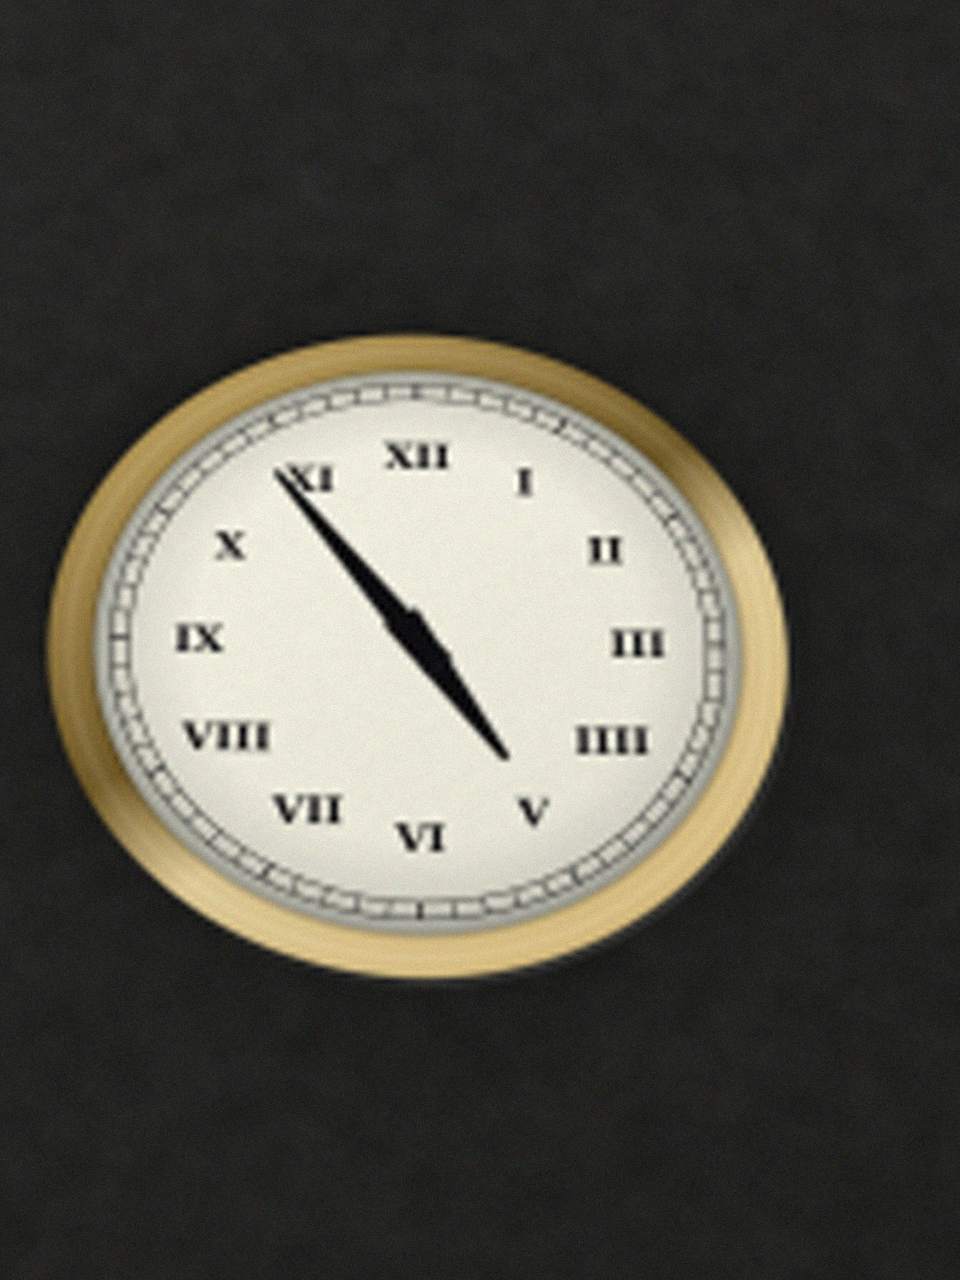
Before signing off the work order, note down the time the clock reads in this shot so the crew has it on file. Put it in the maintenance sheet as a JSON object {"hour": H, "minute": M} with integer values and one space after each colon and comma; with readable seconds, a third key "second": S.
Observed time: {"hour": 4, "minute": 54}
